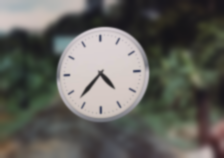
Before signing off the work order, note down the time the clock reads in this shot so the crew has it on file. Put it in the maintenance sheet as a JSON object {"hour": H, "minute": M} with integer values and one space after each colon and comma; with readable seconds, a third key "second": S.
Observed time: {"hour": 4, "minute": 37}
